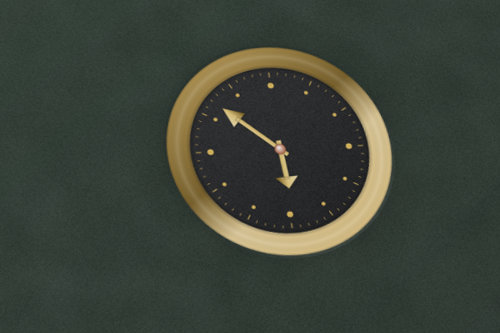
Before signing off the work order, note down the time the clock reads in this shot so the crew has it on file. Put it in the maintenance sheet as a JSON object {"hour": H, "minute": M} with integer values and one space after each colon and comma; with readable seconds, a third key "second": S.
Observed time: {"hour": 5, "minute": 52}
